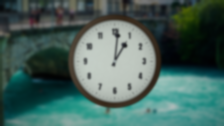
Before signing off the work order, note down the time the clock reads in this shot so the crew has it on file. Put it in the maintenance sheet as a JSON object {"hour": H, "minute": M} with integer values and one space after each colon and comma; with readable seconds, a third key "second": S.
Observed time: {"hour": 1, "minute": 1}
